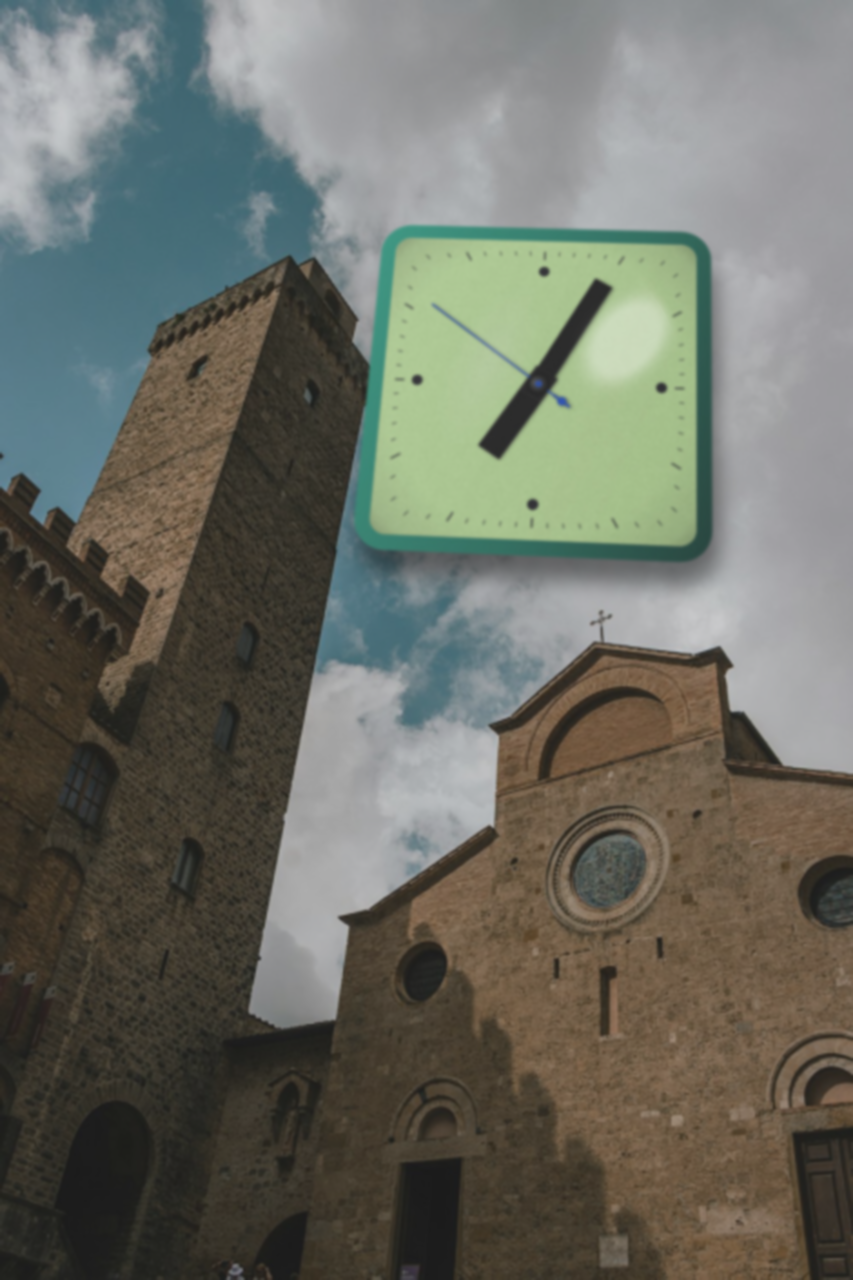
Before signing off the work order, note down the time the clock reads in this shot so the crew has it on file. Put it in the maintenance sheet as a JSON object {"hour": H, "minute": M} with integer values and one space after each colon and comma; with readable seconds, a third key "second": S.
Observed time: {"hour": 7, "minute": 4, "second": 51}
